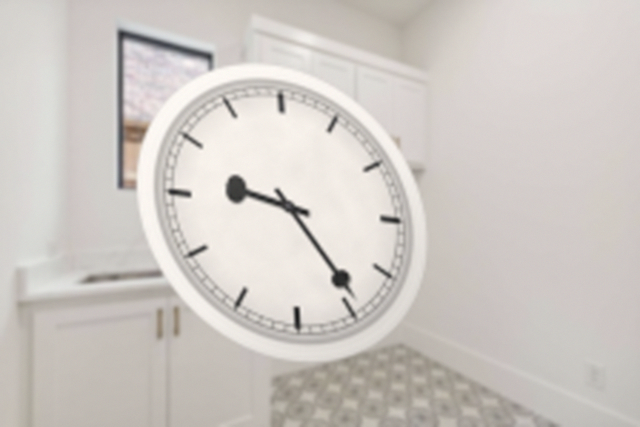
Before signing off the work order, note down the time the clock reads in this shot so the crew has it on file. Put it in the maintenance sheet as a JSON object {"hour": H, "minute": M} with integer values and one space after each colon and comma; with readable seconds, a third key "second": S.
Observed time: {"hour": 9, "minute": 24}
